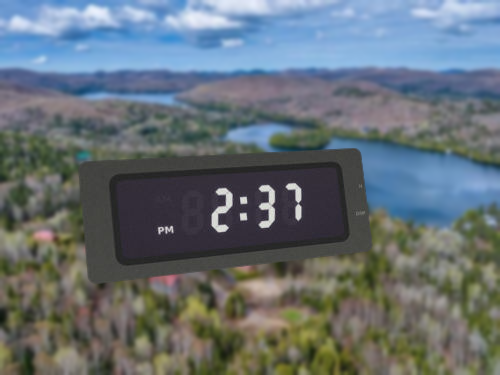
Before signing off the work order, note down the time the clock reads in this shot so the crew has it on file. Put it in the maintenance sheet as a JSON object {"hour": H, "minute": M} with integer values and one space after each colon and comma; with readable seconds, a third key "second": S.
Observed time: {"hour": 2, "minute": 37}
